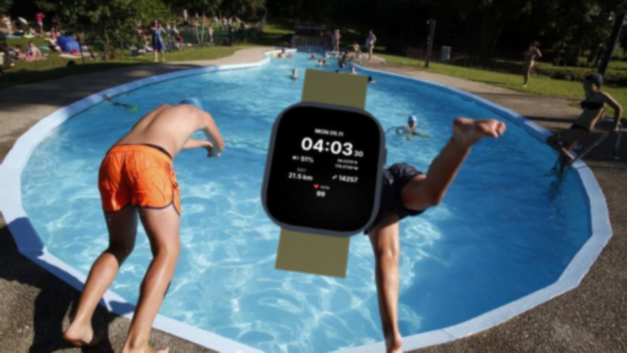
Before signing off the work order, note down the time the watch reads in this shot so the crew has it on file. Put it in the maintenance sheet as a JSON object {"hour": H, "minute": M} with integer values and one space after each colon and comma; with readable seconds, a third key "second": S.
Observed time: {"hour": 4, "minute": 3}
